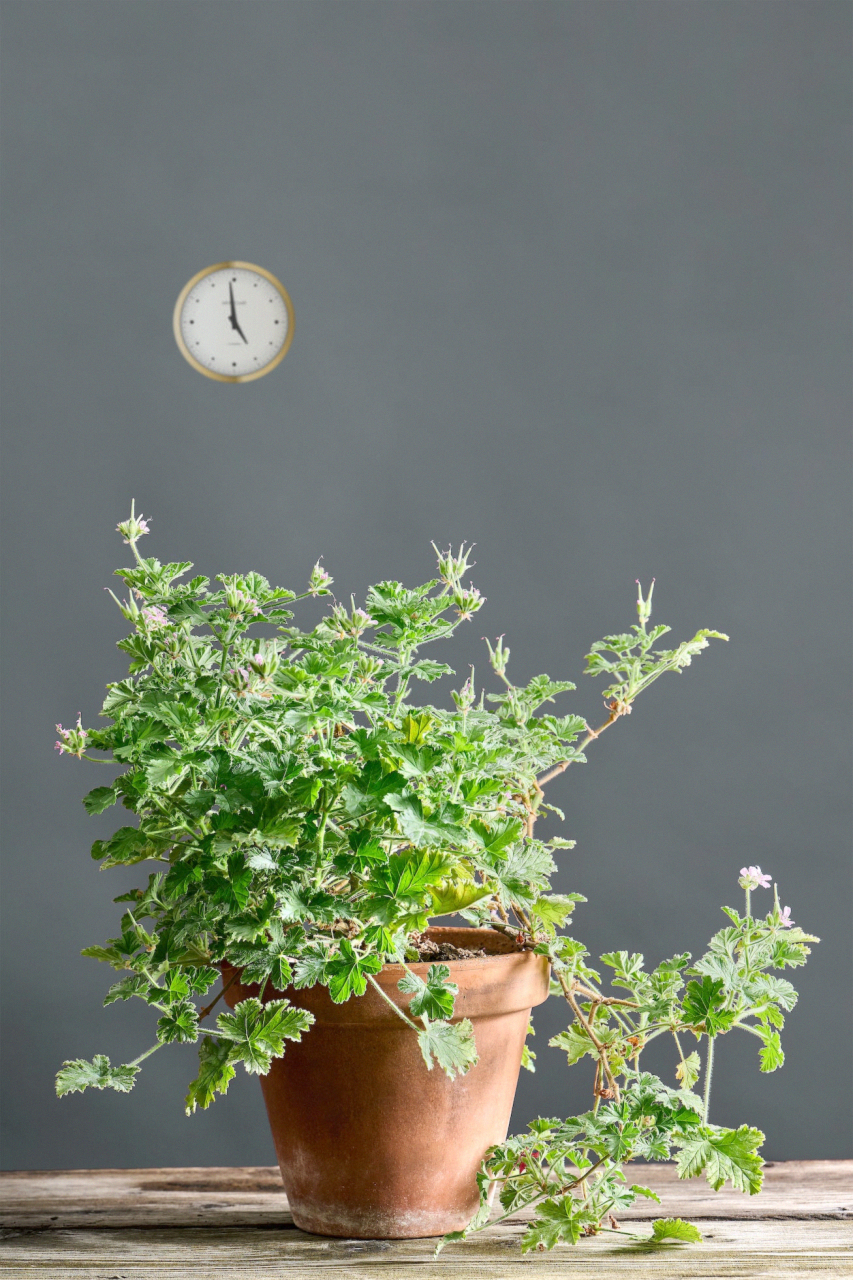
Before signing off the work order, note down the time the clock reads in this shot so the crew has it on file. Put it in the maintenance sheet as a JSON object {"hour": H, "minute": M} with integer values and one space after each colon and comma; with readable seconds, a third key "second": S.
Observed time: {"hour": 4, "minute": 59}
